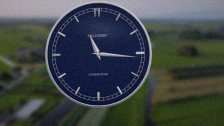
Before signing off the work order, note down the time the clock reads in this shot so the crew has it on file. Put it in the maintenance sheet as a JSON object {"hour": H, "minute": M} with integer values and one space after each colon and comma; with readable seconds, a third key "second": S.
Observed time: {"hour": 11, "minute": 16}
